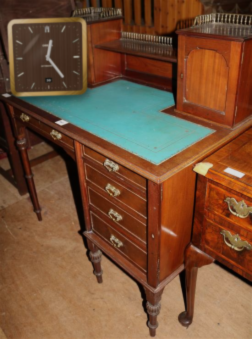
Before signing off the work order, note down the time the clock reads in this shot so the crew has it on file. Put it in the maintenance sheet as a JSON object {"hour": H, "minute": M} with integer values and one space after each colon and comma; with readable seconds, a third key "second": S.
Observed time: {"hour": 12, "minute": 24}
